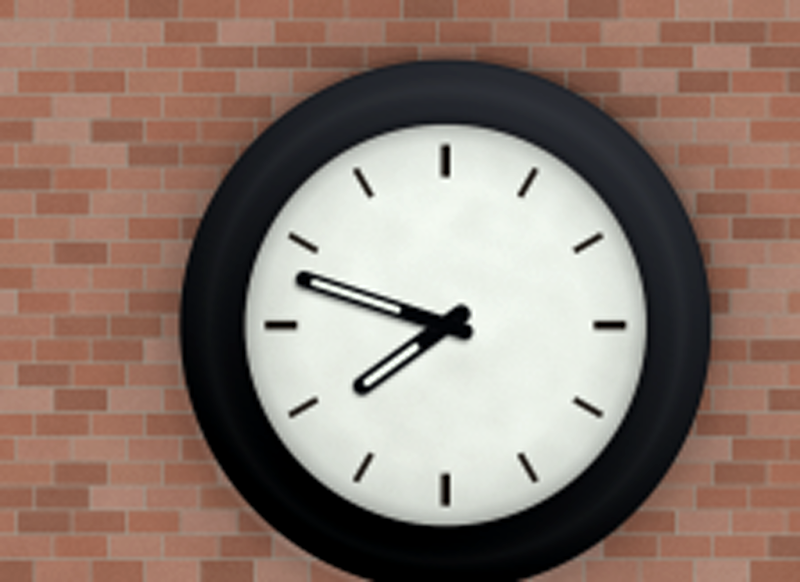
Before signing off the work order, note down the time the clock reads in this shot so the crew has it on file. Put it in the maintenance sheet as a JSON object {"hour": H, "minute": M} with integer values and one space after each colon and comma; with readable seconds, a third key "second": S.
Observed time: {"hour": 7, "minute": 48}
